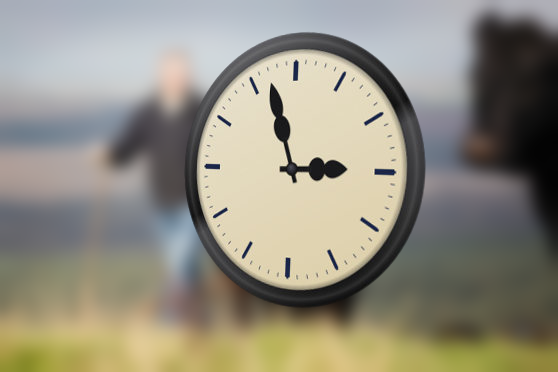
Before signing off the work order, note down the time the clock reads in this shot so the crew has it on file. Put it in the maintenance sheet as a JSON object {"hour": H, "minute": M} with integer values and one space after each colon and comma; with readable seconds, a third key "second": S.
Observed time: {"hour": 2, "minute": 57}
